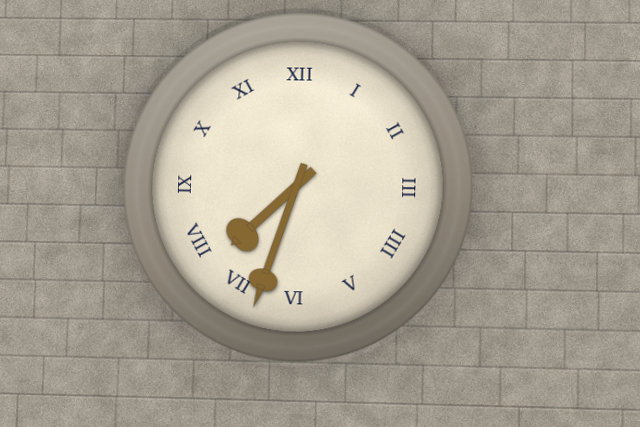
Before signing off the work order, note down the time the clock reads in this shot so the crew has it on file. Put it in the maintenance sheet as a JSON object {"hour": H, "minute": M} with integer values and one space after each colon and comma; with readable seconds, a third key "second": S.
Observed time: {"hour": 7, "minute": 33}
